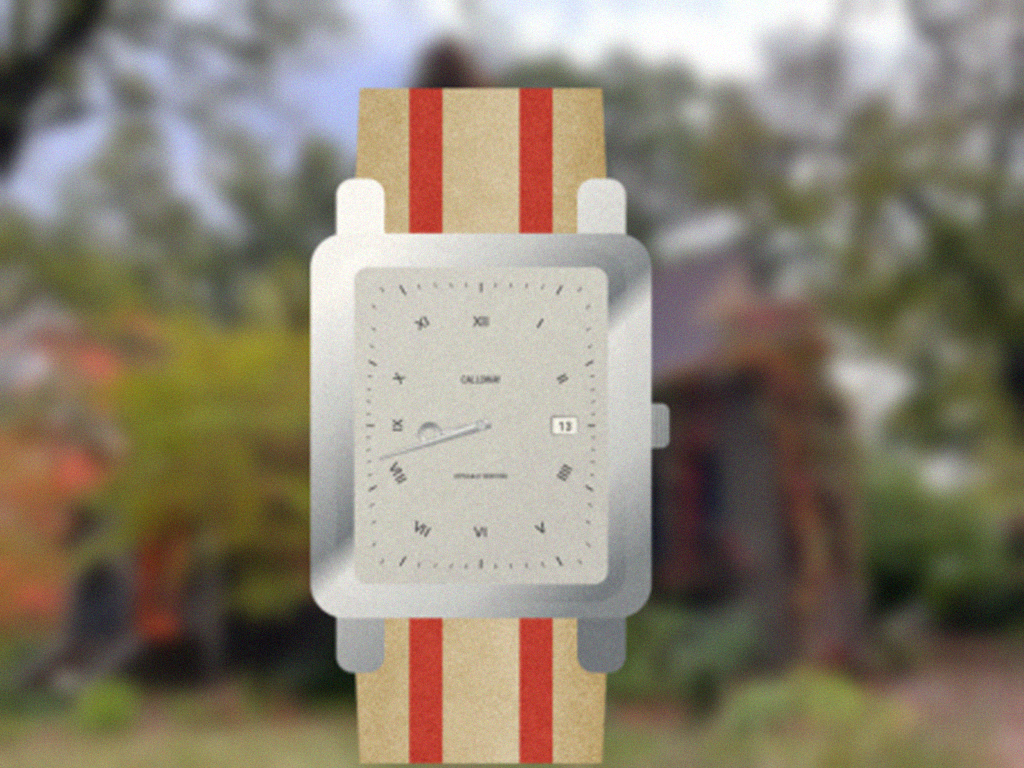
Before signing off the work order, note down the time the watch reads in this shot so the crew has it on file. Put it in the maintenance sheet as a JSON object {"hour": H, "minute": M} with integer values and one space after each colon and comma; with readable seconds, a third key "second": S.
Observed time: {"hour": 8, "minute": 42}
